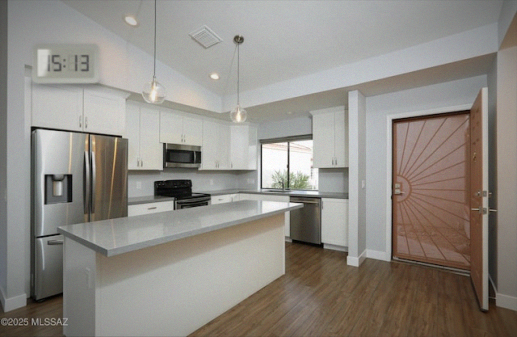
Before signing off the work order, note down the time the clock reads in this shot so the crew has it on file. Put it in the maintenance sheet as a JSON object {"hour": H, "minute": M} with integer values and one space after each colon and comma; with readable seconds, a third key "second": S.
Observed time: {"hour": 15, "minute": 13}
